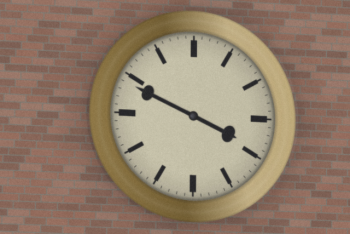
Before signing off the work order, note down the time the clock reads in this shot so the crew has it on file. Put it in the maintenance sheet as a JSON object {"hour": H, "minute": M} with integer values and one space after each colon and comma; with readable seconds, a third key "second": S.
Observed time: {"hour": 3, "minute": 49}
